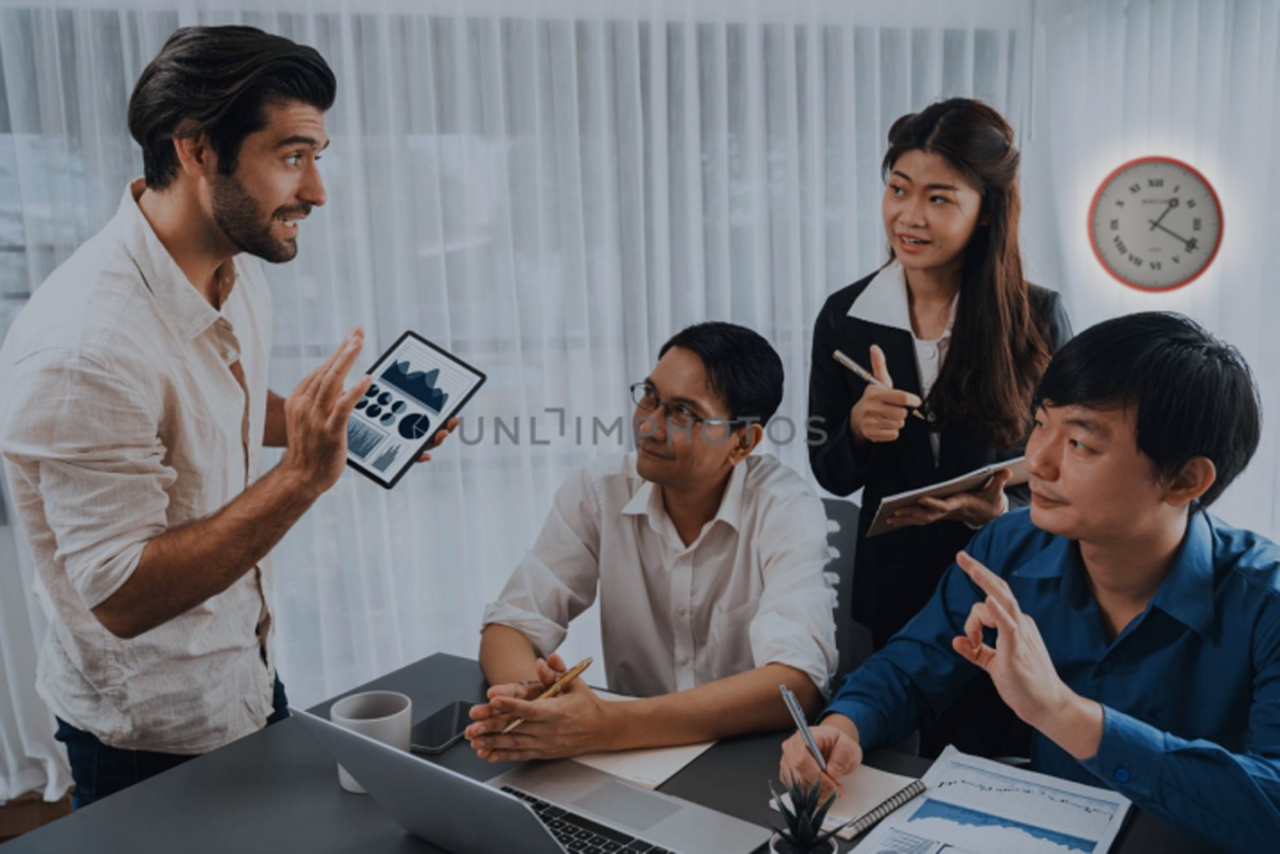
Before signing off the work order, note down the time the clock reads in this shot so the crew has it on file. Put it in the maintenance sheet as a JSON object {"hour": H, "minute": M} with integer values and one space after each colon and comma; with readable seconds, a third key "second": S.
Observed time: {"hour": 1, "minute": 20}
